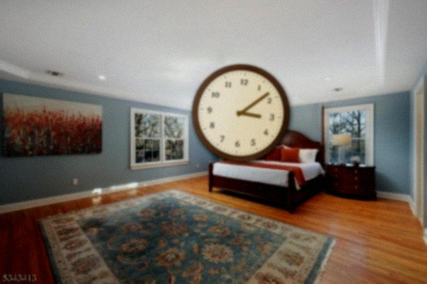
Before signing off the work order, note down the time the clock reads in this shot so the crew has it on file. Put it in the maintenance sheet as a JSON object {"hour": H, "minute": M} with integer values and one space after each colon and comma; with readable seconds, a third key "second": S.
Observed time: {"hour": 3, "minute": 8}
